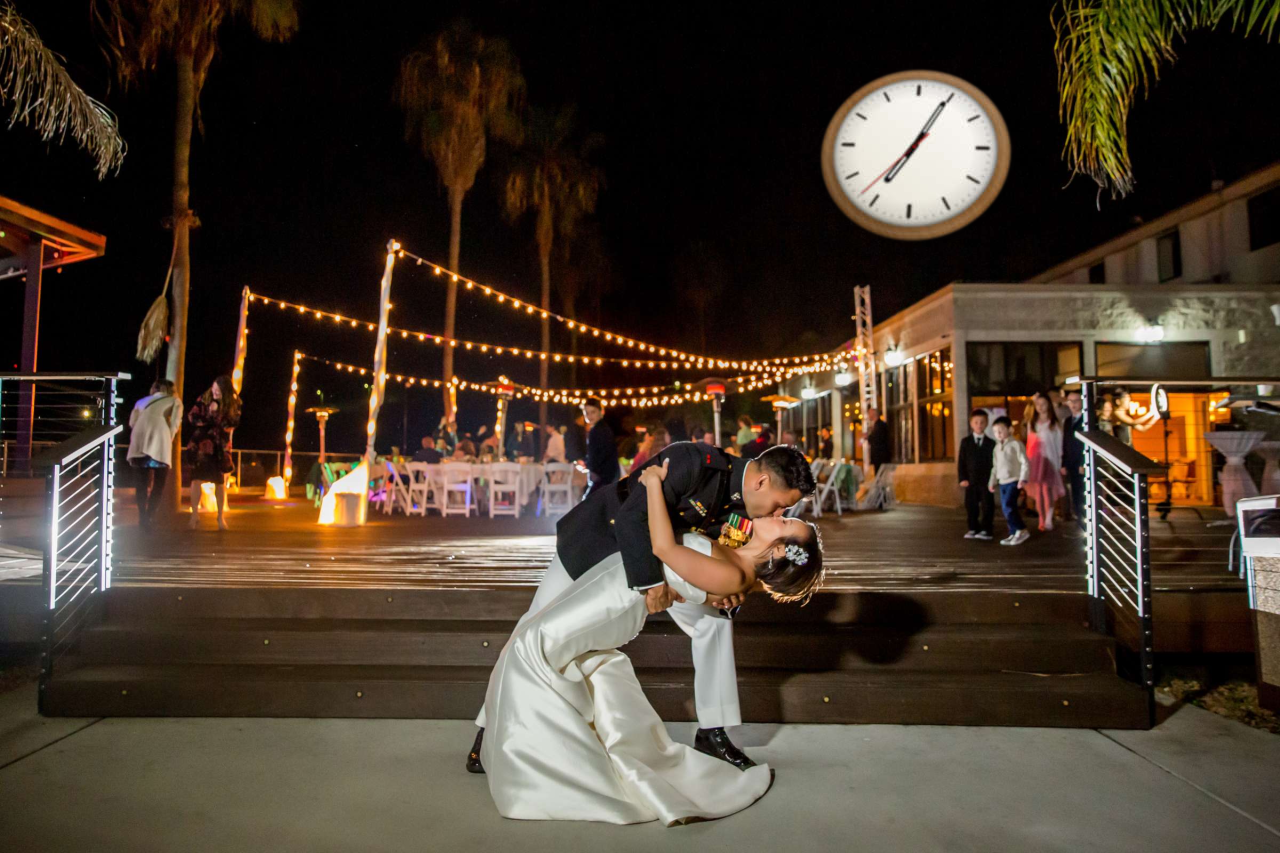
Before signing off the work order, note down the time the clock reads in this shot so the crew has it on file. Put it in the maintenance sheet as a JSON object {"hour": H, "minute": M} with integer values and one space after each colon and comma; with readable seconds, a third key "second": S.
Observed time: {"hour": 7, "minute": 4, "second": 37}
